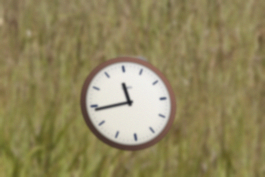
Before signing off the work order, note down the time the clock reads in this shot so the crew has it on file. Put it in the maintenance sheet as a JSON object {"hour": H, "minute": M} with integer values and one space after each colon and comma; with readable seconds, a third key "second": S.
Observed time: {"hour": 11, "minute": 44}
